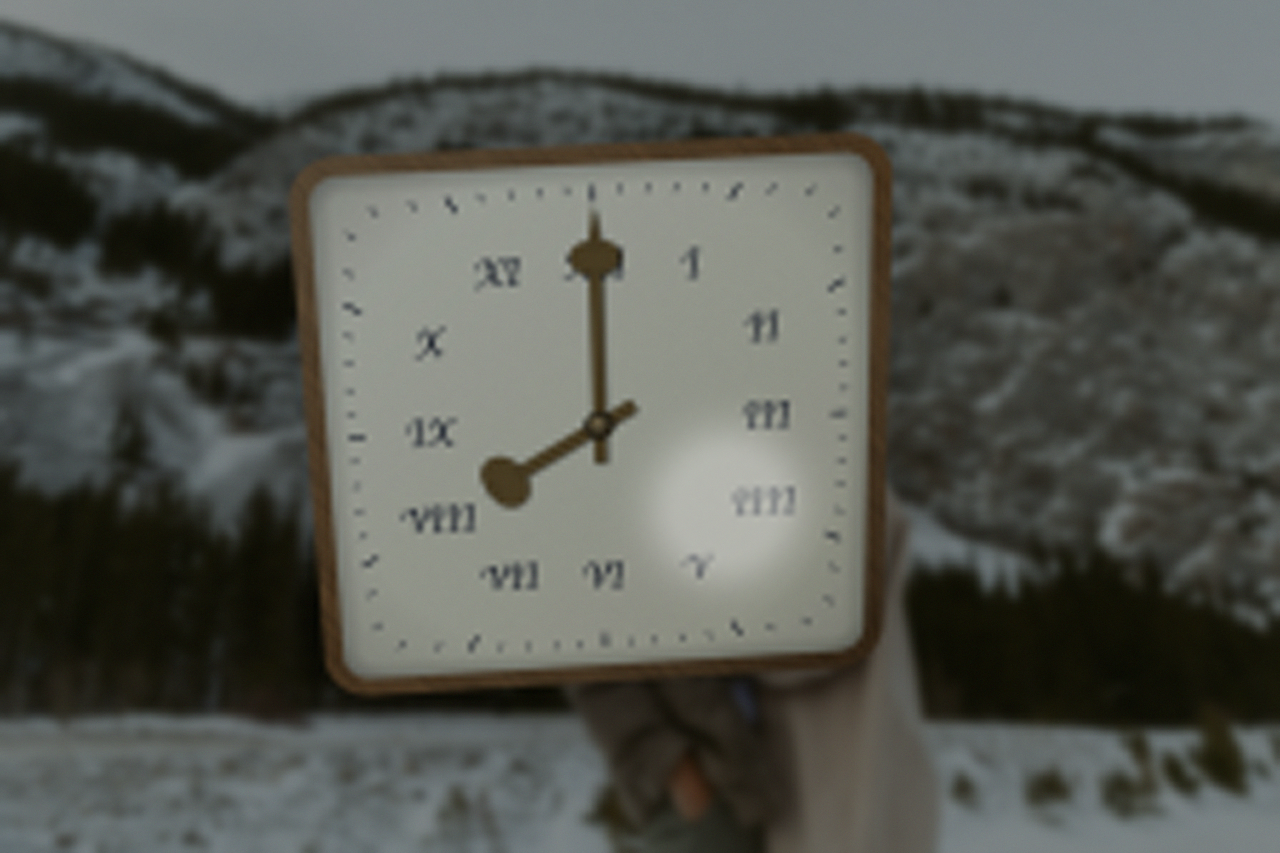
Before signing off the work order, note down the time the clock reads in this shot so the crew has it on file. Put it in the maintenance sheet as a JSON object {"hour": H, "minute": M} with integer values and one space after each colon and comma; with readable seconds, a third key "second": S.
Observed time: {"hour": 8, "minute": 0}
